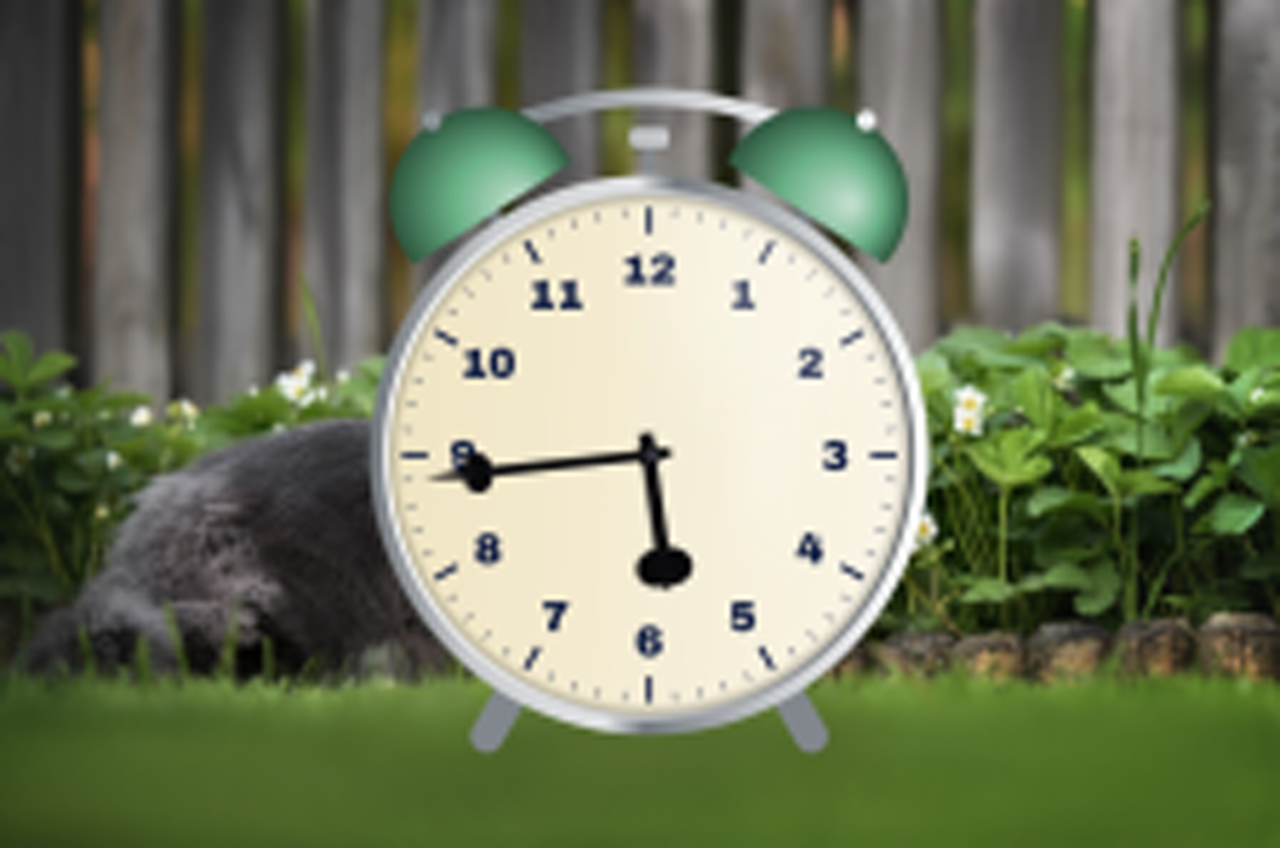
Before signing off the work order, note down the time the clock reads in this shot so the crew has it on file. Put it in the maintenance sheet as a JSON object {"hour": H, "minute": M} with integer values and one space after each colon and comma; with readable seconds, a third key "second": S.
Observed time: {"hour": 5, "minute": 44}
